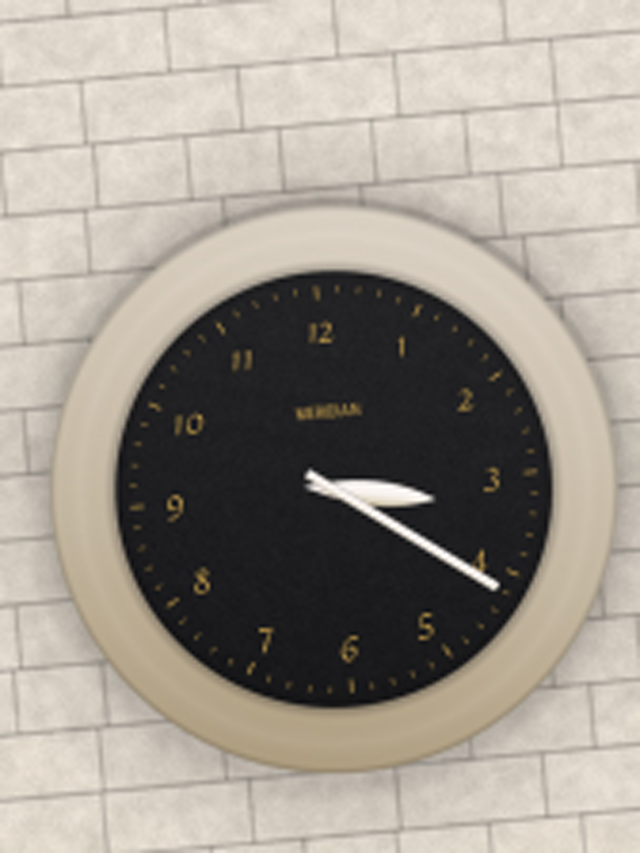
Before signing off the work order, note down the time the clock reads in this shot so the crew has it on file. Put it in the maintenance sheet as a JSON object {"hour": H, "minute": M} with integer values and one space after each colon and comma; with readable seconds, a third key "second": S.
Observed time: {"hour": 3, "minute": 21}
